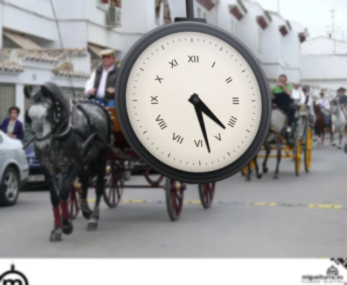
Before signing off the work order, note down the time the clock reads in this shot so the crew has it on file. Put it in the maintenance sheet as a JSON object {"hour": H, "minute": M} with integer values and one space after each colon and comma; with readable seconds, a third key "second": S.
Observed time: {"hour": 4, "minute": 28}
